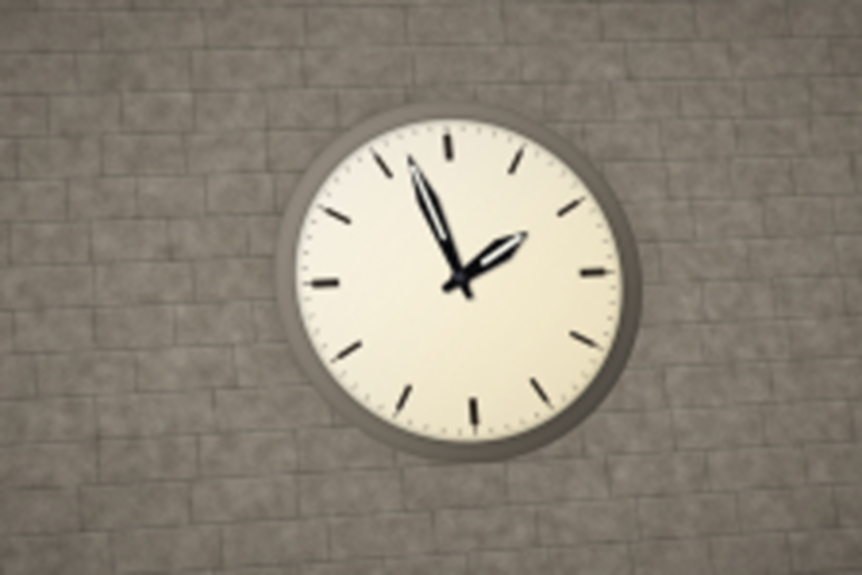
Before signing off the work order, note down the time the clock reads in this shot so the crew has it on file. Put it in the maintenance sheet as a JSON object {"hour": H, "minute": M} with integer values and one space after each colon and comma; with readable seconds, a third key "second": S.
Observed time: {"hour": 1, "minute": 57}
